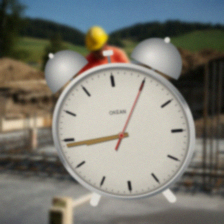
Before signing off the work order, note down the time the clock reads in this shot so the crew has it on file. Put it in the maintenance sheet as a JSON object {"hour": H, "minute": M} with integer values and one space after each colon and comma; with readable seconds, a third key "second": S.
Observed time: {"hour": 8, "minute": 44, "second": 5}
